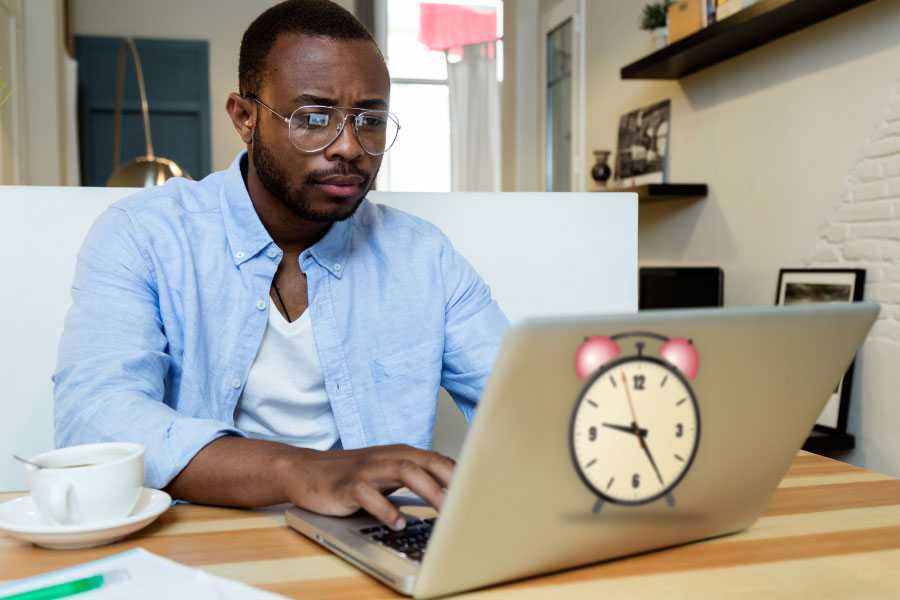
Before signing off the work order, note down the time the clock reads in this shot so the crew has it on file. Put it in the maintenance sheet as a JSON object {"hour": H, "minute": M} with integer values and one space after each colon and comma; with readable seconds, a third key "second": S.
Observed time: {"hour": 9, "minute": 24, "second": 57}
